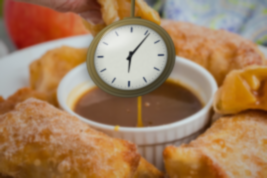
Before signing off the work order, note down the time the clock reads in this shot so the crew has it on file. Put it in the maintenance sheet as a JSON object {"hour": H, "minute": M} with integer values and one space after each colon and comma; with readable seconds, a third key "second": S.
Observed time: {"hour": 6, "minute": 6}
